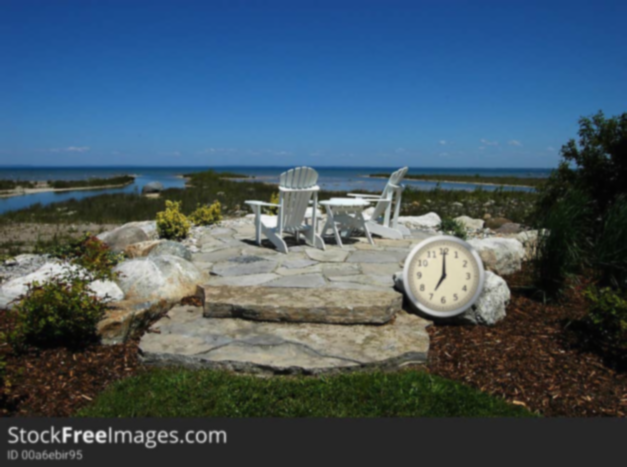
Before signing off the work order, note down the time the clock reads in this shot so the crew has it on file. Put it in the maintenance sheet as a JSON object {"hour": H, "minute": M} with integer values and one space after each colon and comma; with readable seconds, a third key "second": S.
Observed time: {"hour": 7, "minute": 0}
